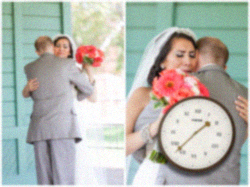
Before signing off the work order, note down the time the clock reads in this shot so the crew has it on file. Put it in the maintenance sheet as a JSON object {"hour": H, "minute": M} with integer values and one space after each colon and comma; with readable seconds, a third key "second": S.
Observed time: {"hour": 1, "minute": 37}
